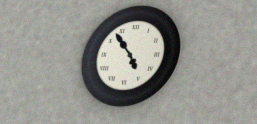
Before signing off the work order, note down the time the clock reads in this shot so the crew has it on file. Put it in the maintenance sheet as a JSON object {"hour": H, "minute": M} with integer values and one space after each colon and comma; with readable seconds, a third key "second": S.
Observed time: {"hour": 4, "minute": 53}
